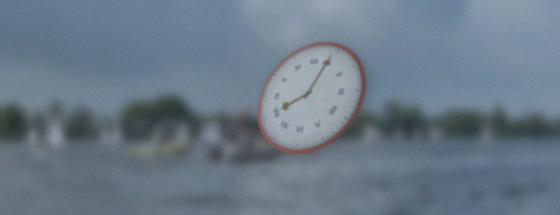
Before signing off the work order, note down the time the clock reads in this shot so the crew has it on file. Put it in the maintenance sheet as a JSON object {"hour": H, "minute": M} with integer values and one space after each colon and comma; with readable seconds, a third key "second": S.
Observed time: {"hour": 8, "minute": 4}
